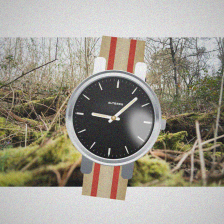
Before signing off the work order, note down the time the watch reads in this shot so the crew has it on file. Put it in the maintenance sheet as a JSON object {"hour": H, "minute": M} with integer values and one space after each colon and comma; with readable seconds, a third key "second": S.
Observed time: {"hour": 9, "minute": 7}
